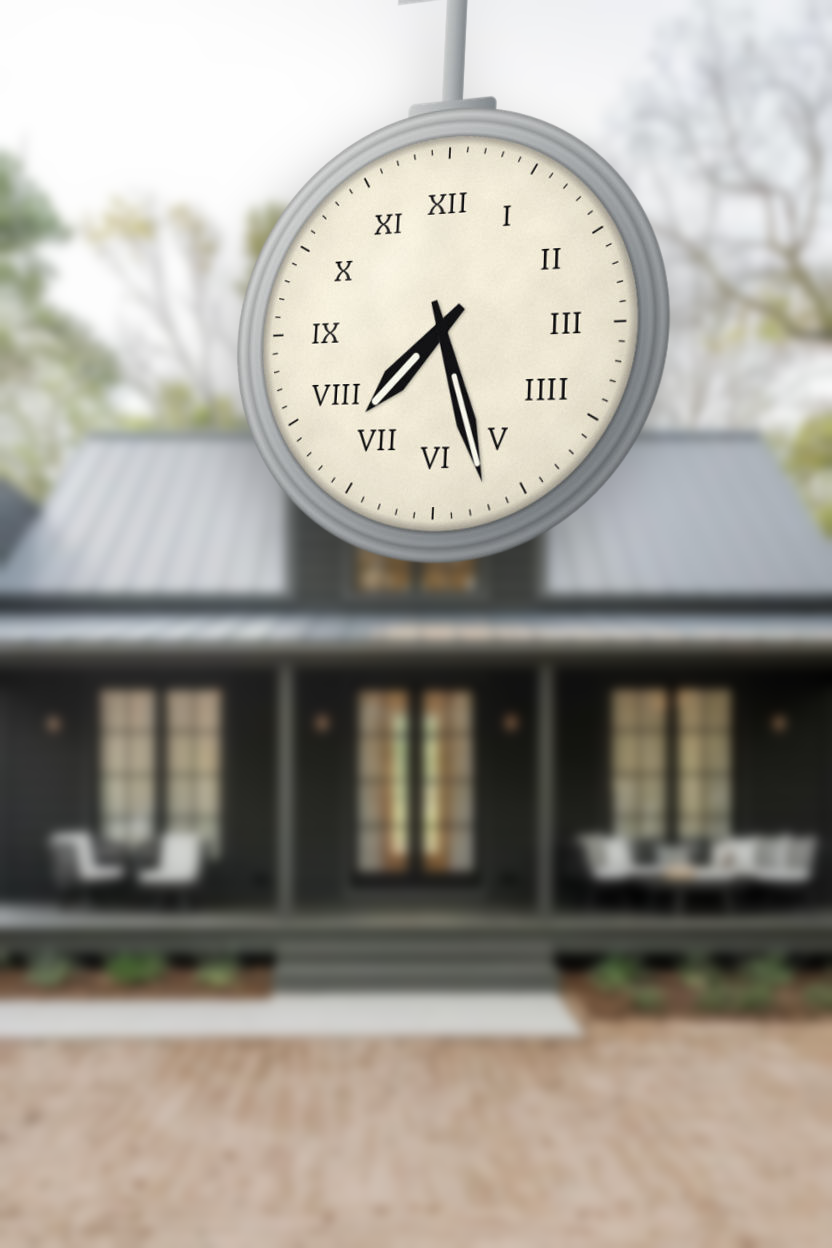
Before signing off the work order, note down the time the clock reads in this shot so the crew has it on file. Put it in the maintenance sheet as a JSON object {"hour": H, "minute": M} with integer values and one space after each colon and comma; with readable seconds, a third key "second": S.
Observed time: {"hour": 7, "minute": 27}
